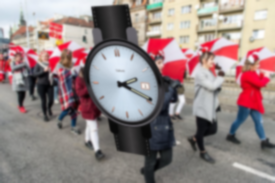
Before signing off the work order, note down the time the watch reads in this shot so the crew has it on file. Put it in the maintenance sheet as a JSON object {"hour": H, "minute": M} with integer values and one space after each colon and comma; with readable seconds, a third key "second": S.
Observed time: {"hour": 2, "minute": 19}
